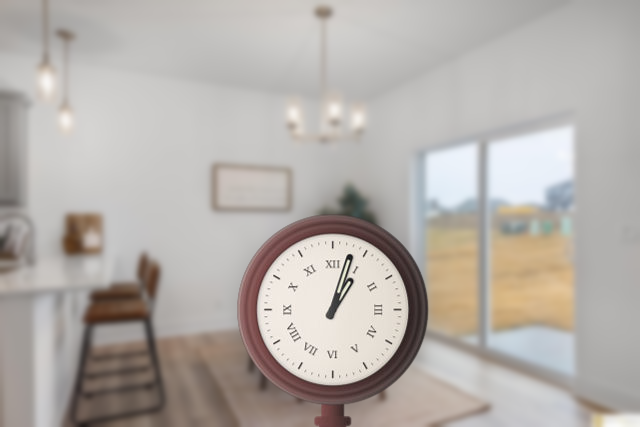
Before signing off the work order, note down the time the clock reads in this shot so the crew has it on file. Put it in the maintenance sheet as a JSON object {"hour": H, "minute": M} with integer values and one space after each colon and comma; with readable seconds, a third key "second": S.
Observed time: {"hour": 1, "minute": 3}
